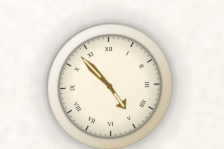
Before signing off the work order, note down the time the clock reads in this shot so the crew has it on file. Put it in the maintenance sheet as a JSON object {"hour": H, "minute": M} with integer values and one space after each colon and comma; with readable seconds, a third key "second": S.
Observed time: {"hour": 4, "minute": 53}
